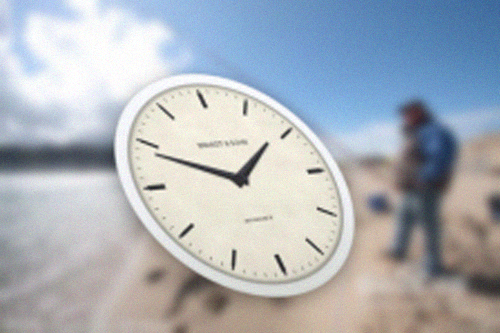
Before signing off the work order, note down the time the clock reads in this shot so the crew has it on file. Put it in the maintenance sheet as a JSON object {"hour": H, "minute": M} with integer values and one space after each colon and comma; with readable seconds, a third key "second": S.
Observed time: {"hour": 1, "minute": 49}
